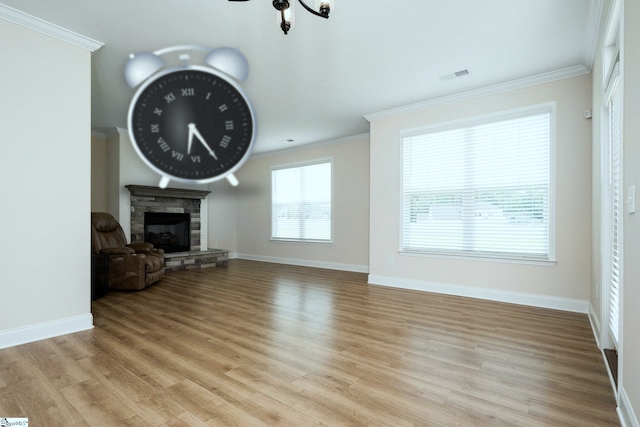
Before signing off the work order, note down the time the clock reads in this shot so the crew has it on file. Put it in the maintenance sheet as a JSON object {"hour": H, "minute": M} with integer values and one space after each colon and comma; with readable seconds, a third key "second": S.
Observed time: {"hour": 6, "minute": 25}
